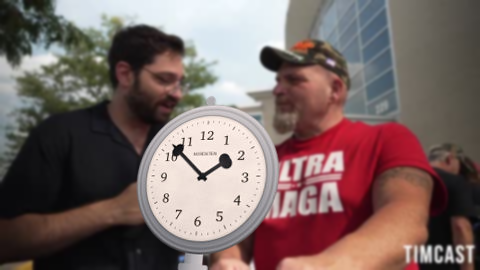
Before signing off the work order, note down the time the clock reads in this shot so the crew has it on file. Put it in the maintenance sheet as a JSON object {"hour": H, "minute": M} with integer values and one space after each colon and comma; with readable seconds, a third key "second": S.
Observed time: {"hour": 1, "minute": 52}
